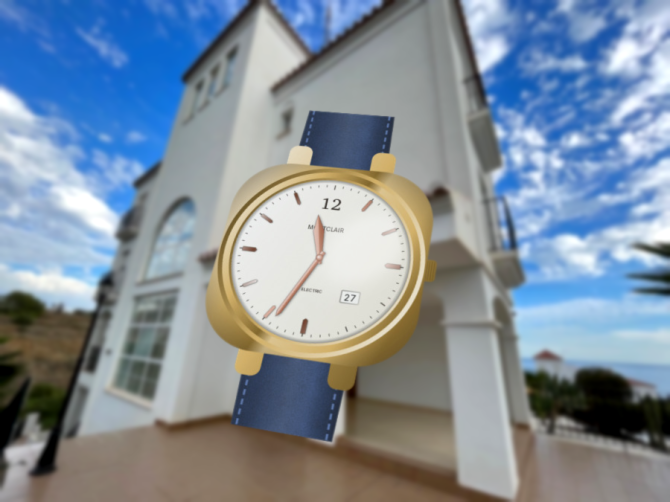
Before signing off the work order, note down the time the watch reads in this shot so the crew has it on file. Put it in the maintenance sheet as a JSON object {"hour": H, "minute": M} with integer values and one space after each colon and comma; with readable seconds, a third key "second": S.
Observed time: {"hour": 11, "minute": 34}
